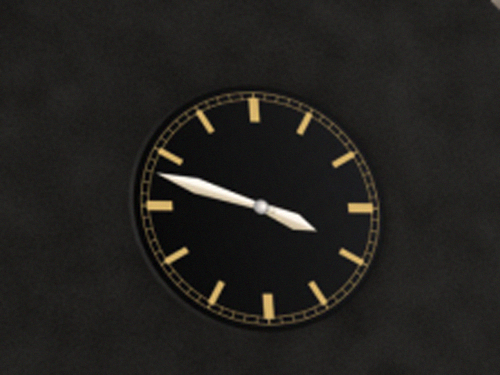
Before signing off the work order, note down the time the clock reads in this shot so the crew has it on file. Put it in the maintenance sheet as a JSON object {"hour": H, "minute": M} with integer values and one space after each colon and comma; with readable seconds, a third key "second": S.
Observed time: {"hour": 3, "minute": 48}
